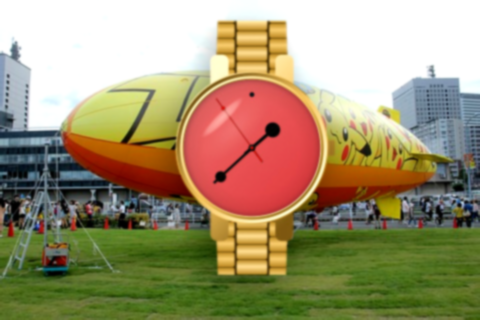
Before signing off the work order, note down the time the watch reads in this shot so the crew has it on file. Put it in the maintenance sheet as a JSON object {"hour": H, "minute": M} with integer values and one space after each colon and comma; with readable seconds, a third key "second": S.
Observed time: {"hour": 1, "minute": 37, "second": 54}
